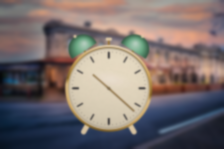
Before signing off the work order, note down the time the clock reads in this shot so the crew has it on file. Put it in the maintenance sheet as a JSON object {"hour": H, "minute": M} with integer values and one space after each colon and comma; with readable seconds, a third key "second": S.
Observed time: {"hour": 10, "minute": 22}
